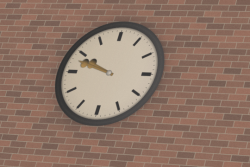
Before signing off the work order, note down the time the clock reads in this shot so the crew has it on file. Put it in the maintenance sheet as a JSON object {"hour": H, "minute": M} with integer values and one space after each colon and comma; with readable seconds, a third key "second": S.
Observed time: {"hour": 9, "minute": 48}
